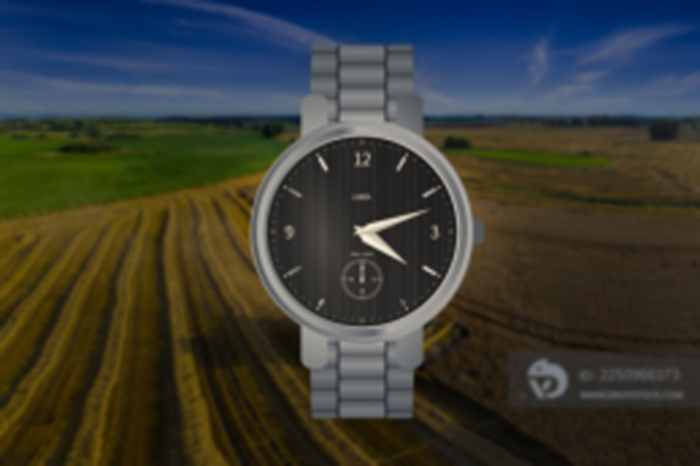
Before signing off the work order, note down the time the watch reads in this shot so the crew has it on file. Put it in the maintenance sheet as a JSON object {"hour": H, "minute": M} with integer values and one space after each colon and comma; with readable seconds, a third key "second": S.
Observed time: {"hour": 4, "minute": 12}
